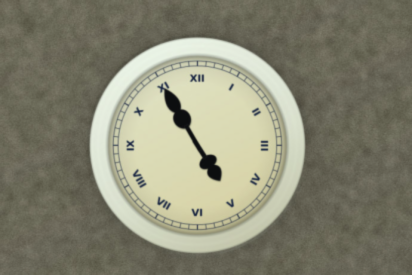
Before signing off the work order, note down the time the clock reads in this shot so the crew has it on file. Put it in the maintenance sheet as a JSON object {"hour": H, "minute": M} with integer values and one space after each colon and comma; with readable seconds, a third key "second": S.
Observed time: {"hour": 4, "minute": 55}
